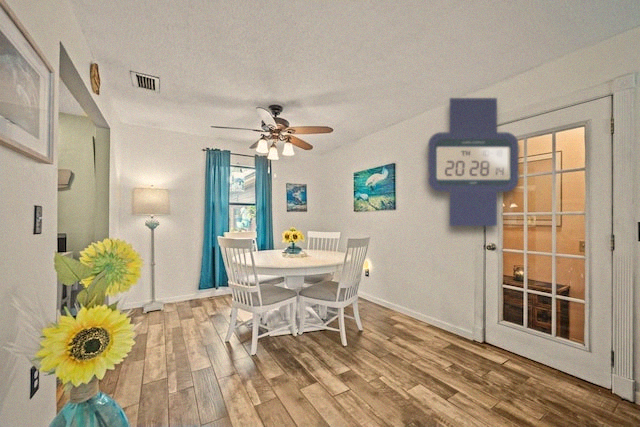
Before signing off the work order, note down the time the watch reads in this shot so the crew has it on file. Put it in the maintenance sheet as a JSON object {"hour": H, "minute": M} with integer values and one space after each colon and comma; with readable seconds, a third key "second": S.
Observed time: {"hour": 20, "minute": 28}
